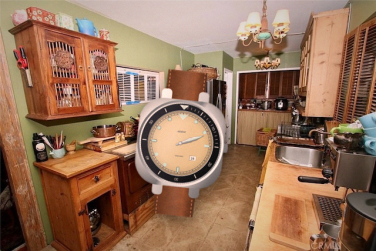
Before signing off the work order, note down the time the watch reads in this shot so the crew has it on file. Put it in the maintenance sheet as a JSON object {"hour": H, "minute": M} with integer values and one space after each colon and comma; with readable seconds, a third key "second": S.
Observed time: {"hour": 2, "minute": 11}
